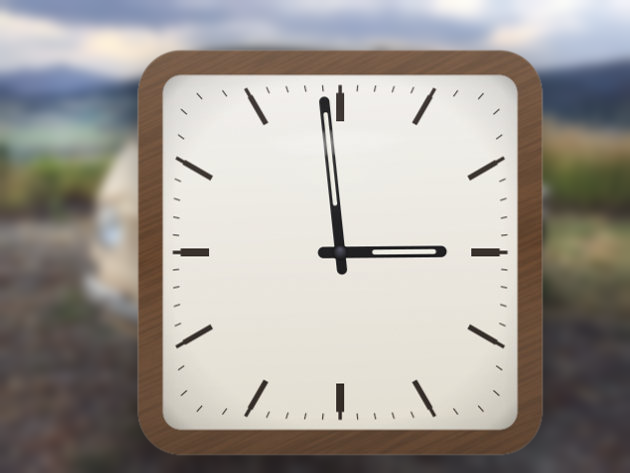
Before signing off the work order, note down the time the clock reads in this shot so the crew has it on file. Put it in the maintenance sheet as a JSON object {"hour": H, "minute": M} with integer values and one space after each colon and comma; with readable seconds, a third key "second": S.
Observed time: {"hour": 2, "minute": 59}
